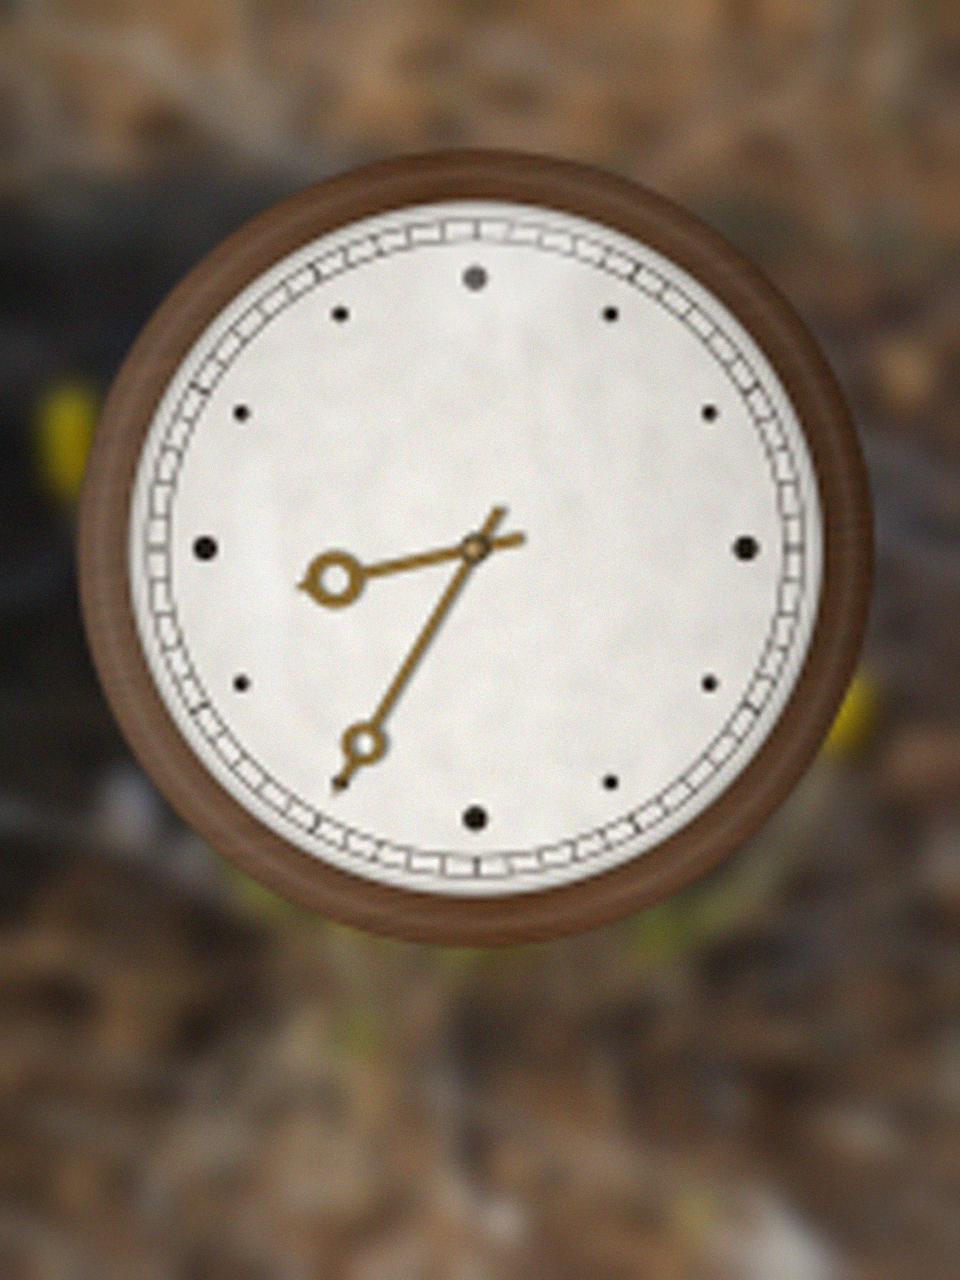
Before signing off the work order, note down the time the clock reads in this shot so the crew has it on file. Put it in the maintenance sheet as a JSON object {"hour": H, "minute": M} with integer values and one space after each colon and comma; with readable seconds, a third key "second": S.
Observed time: {"hour": 8, "minute": 35}
